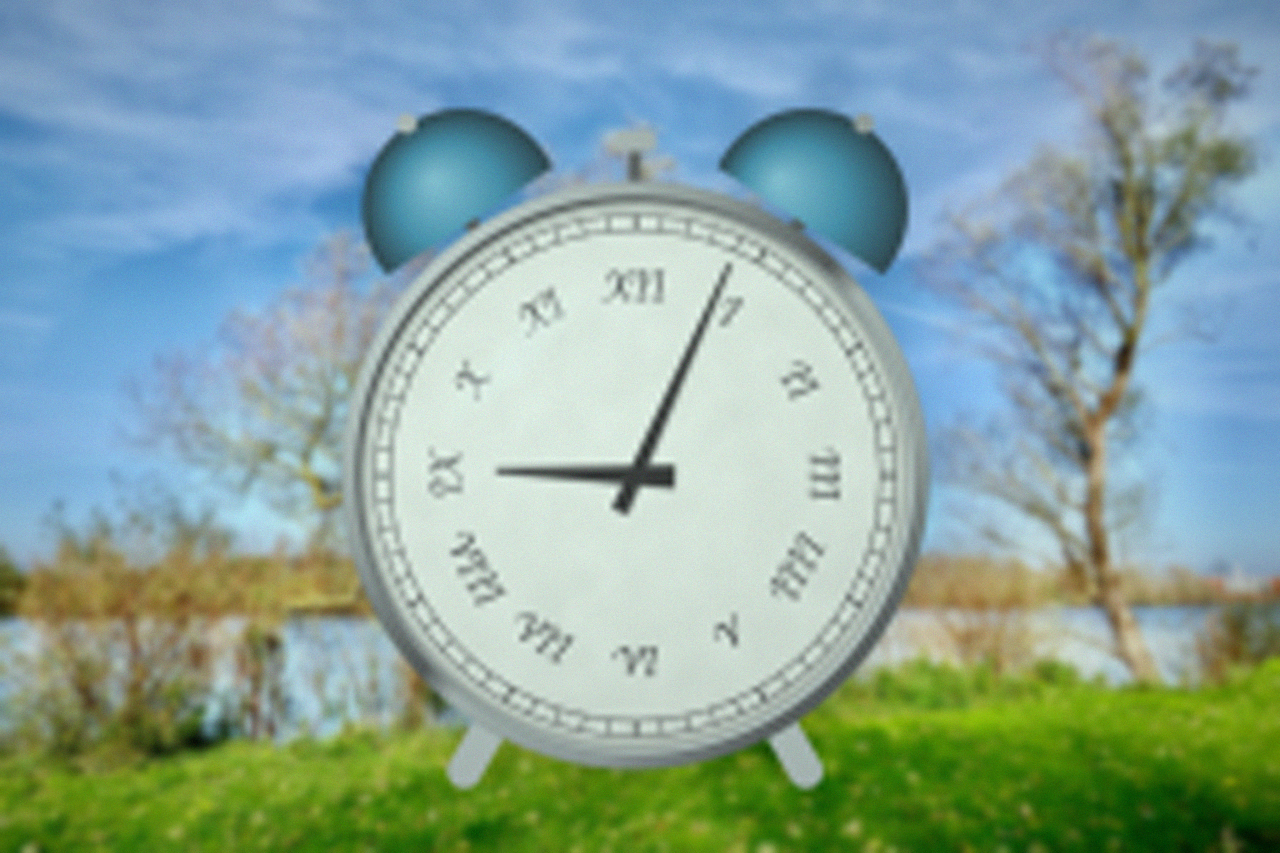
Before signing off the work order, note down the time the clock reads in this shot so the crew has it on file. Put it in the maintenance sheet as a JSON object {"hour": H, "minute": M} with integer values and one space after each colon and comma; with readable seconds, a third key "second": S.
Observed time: {"hour": 9, "minute": 4}
